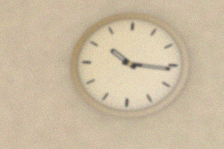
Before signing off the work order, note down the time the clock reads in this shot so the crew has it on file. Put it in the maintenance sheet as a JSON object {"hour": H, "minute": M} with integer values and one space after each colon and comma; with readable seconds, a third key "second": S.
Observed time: {"hour": 10, "minute": 16}
